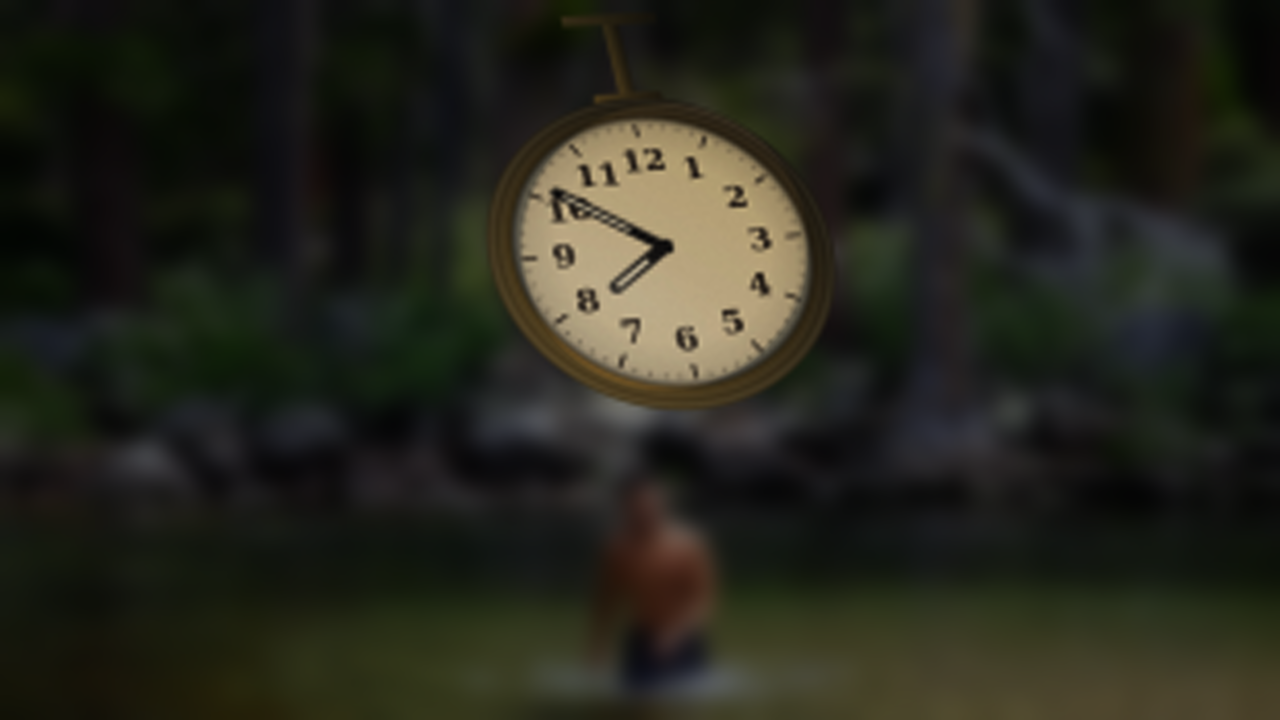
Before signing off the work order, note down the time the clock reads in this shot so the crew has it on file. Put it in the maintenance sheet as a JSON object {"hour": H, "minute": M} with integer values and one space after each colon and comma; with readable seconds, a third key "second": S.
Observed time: {"hour": 7, "minute": 51}
